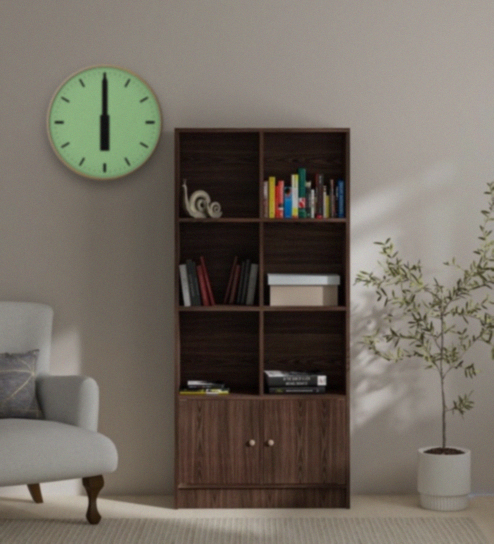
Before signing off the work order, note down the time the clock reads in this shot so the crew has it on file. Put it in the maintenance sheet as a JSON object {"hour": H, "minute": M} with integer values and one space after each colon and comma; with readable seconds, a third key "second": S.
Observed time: {"hour": 6, "minute": 0}
